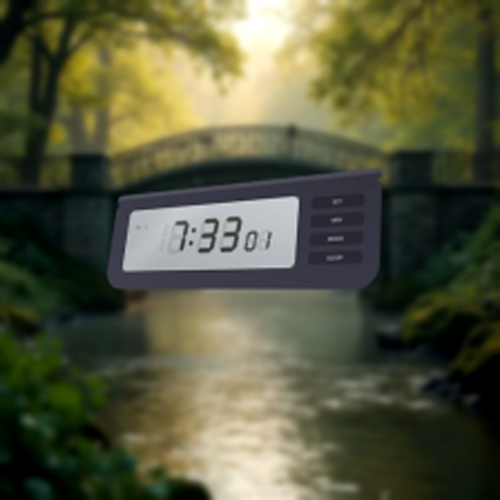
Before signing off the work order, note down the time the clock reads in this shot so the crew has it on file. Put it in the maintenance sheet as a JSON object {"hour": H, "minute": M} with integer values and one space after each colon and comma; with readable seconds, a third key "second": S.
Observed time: {"hour": 7, "minute": 33, "second": 1}
